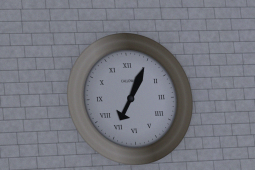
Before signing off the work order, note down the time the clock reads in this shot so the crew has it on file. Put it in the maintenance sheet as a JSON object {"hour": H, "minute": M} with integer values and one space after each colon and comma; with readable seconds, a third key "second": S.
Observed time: {"hour": 7, "minute": 5}
